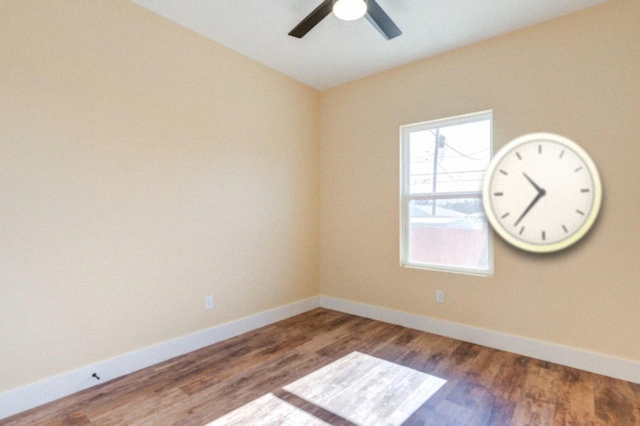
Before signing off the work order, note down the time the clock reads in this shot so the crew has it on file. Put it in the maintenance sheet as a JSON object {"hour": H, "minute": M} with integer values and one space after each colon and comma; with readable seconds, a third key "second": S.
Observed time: {"hour": 10, "minute": 37}
